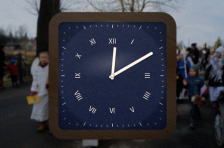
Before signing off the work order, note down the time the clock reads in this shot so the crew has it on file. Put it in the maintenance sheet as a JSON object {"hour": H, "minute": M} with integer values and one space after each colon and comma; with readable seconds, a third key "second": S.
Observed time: {"hour": 12, "minute": 10}
